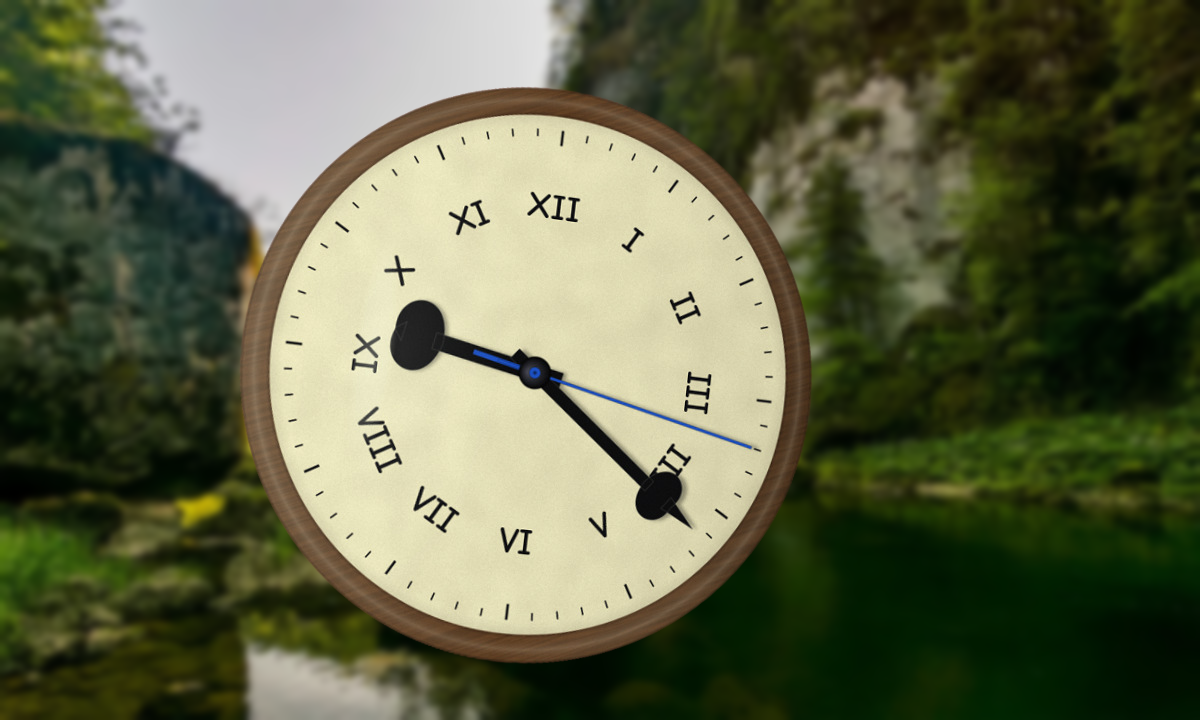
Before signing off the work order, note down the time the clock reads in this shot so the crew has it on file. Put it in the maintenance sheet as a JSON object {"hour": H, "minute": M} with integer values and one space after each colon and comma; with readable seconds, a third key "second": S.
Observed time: {"hour": 9, "minute": 21, "second": 17}
